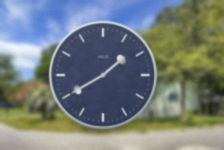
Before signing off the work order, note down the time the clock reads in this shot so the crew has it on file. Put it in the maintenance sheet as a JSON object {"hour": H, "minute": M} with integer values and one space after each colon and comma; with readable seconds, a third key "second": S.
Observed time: {"hour": 1, "minute": 40}
